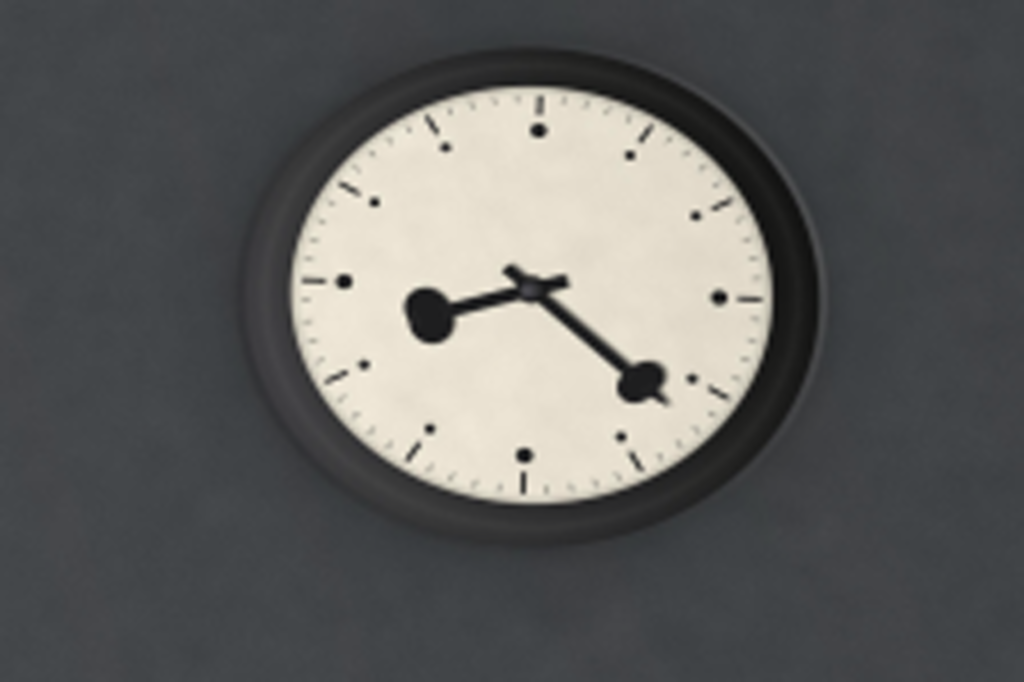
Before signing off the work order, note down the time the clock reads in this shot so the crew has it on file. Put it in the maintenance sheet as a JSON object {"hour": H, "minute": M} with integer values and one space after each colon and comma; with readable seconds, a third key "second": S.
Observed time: {"hour": 8, "minute": 22}
